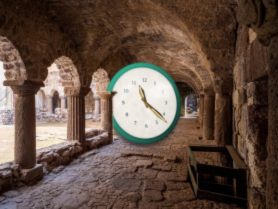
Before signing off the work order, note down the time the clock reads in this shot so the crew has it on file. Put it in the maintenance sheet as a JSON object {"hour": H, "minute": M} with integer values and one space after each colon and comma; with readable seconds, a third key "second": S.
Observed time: {"hour": 11, "minute": 22}
